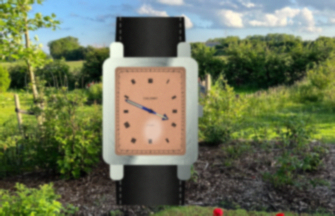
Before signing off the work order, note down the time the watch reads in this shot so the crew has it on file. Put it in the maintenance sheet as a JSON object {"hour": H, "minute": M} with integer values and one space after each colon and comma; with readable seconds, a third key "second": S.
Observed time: {"hour": 3, "minute": 49}
